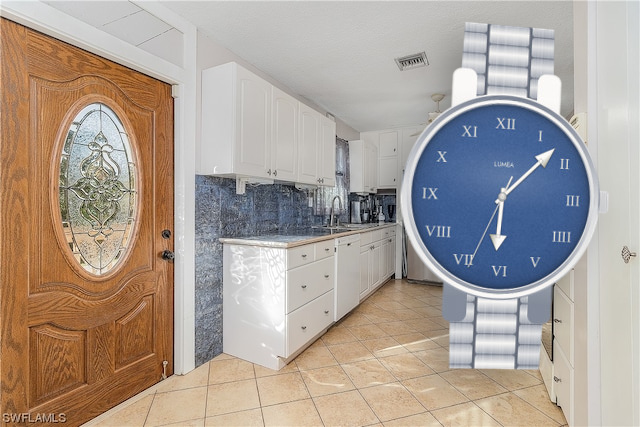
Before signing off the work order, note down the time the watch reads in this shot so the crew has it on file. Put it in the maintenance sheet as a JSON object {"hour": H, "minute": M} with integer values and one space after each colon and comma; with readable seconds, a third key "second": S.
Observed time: {"hour": 6, "minute": 7, "second": 34}
